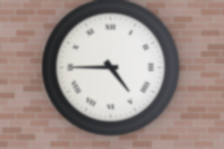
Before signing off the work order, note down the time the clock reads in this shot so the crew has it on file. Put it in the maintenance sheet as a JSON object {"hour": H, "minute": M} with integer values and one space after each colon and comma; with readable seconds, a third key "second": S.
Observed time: {"hour": 4, "minute": 45}
